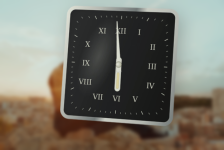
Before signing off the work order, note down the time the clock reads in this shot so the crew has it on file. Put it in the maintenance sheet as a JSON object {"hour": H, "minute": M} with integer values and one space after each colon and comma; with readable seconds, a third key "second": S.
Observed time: {"hour": 5, "minute": 59}
